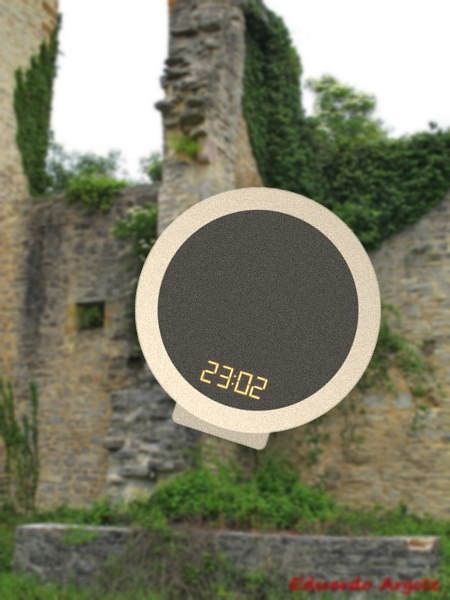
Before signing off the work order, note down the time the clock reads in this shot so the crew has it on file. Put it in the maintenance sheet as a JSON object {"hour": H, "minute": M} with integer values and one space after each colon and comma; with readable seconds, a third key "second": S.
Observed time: {"hour": 23, "minute": 2}
